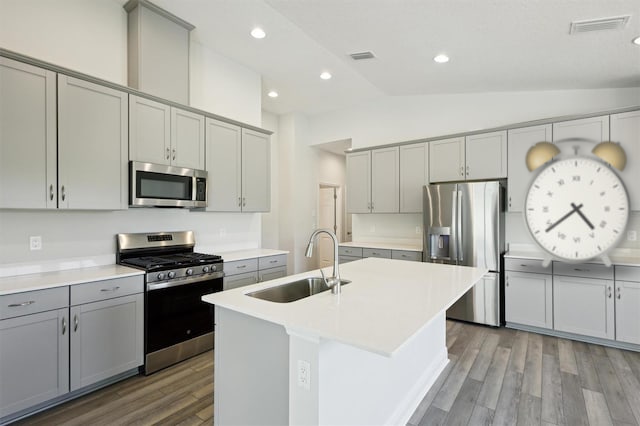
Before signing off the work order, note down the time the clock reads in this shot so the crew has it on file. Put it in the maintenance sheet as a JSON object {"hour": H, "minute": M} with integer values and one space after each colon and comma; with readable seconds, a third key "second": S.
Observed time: {"hour": 4, "minute": 39}
